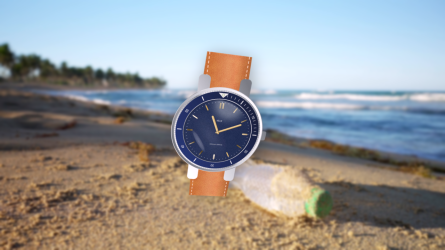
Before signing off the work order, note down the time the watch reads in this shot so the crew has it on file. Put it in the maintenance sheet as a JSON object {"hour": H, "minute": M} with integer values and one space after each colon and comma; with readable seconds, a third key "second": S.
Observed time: {"hour": 11, "minute": 11}
